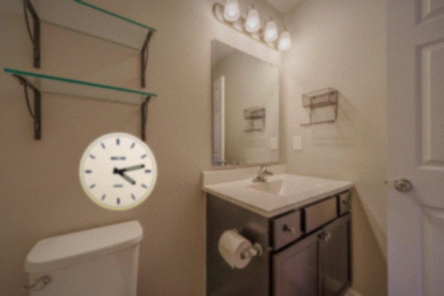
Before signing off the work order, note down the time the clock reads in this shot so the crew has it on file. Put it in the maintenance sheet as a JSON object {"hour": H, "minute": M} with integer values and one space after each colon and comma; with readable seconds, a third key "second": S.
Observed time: {"hour": 4, "minute": 13}
